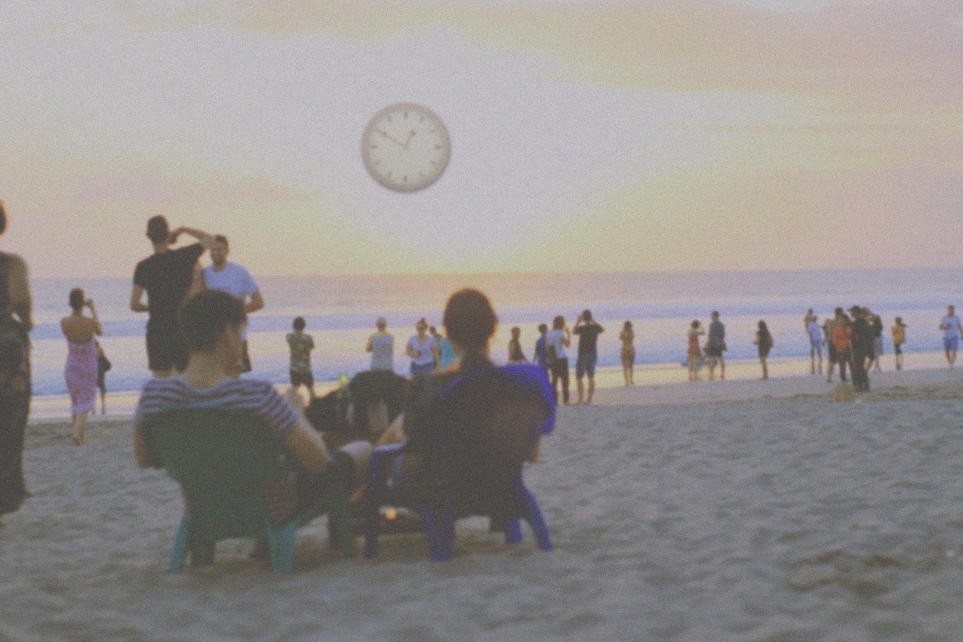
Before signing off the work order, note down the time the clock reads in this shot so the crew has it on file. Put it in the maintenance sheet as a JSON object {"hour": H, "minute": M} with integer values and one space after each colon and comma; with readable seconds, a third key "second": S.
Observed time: {"hour": 12, "minute": 50}
